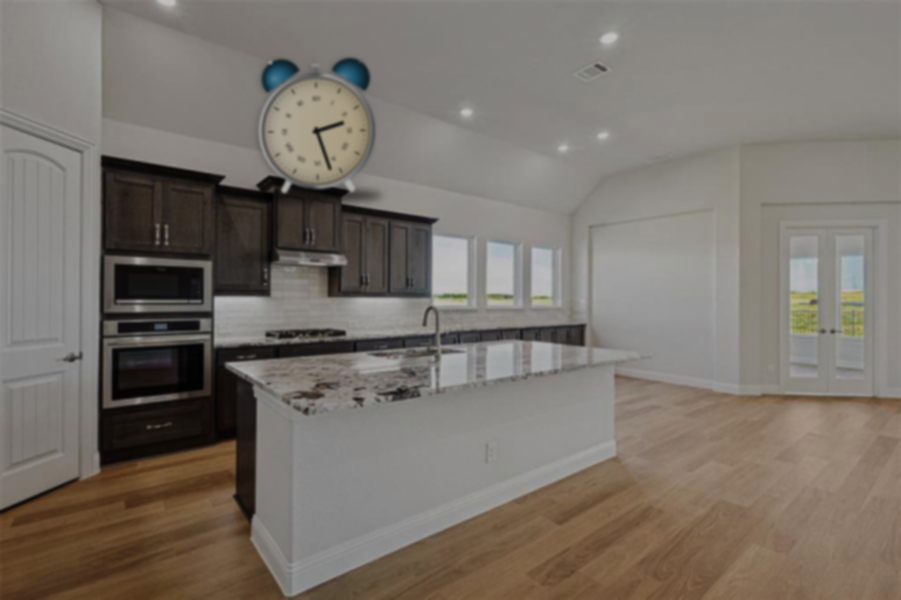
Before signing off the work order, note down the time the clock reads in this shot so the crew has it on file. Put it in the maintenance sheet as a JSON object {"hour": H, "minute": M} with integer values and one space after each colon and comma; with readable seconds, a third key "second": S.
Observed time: {"hour": 2, "minute": 27}
